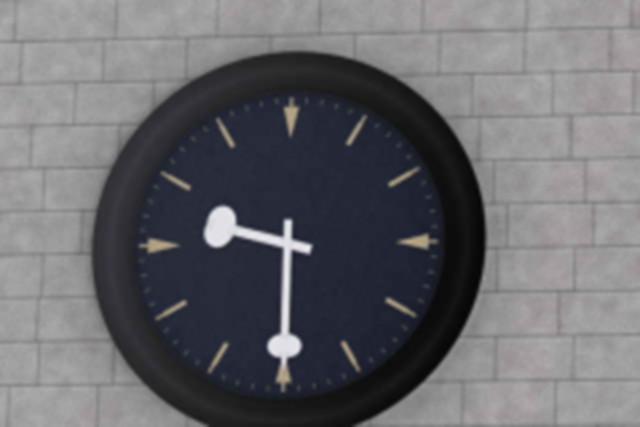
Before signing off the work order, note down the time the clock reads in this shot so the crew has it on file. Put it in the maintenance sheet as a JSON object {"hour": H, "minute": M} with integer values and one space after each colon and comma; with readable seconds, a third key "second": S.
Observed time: {"hour": 9, "minute": 30}
